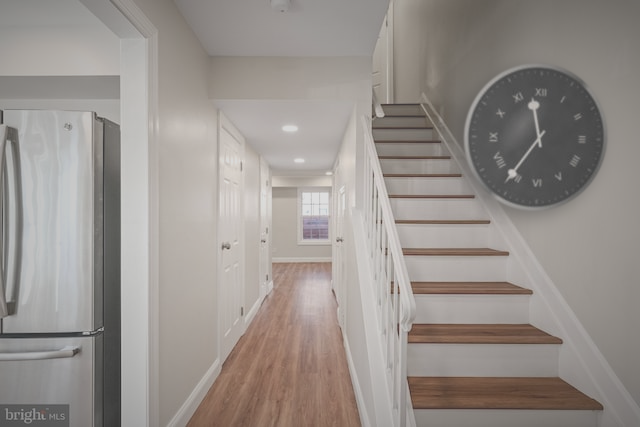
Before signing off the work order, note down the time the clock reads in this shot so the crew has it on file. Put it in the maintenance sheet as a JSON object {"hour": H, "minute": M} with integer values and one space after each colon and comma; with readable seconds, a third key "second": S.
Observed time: {"hour": 11, "minute": 36}
